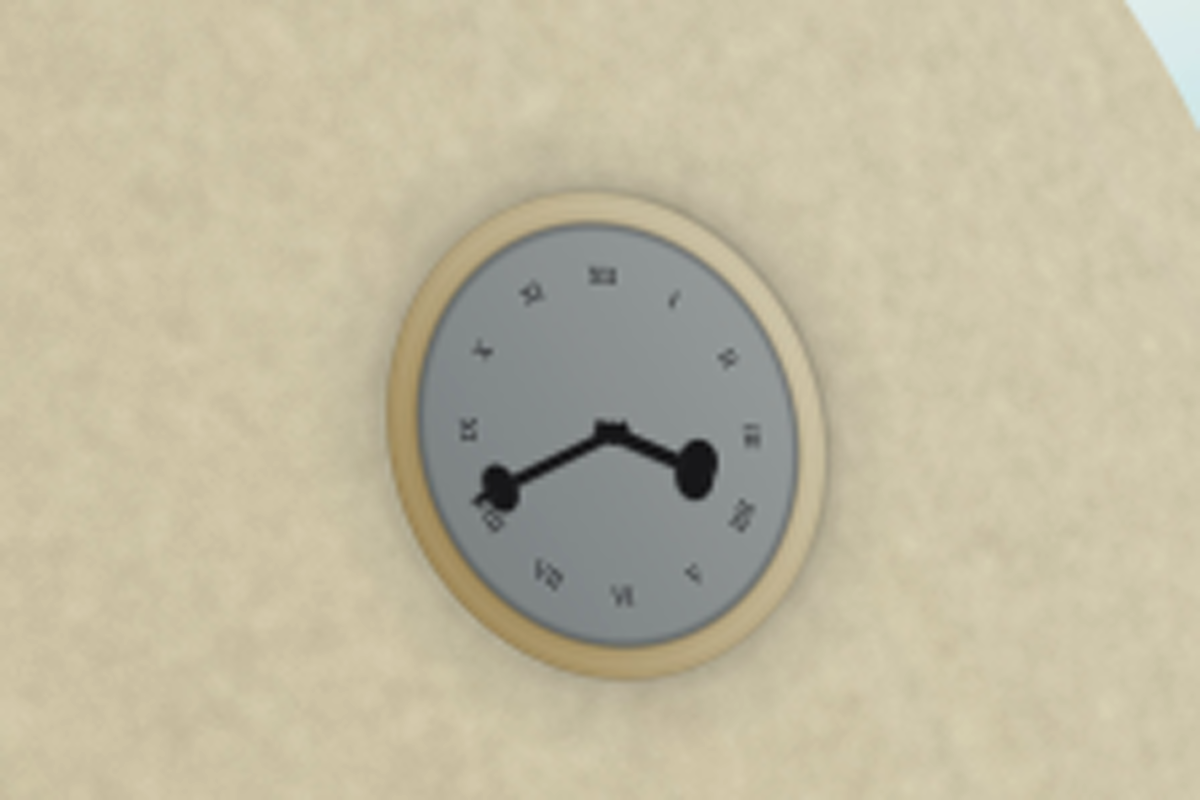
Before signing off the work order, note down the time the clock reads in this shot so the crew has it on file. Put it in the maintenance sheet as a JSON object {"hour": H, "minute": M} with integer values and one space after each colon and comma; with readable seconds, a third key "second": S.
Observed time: {"hour": 3, "minute": 41}
